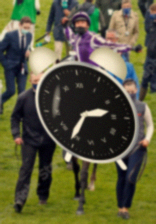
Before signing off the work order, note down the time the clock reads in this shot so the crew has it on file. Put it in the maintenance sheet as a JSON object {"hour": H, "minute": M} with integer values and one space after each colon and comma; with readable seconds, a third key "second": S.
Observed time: {"hour": 2, "minute": 36}
